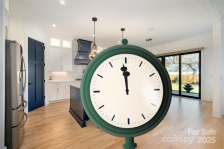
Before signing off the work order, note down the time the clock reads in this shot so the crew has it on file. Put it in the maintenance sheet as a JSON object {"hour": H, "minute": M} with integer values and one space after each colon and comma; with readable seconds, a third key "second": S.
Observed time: {"hour": 11, "minute": 59}
